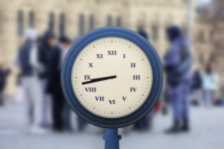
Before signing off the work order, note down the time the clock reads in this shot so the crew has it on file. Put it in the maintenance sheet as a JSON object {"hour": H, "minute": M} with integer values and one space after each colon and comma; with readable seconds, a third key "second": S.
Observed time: {"hour": 8, "minute": 43}
